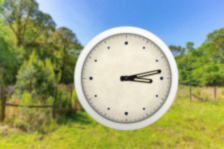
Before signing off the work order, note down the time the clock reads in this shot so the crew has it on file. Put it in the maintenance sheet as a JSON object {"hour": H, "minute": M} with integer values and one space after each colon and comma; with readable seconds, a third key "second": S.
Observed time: {"hour": 3, "minute": 13}
